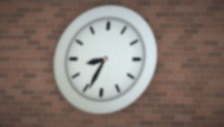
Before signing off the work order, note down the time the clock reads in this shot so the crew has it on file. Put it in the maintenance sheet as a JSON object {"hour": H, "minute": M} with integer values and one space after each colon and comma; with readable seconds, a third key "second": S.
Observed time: {"hour": 8, "minute": 34}
